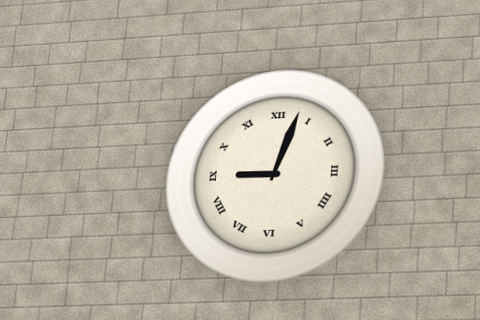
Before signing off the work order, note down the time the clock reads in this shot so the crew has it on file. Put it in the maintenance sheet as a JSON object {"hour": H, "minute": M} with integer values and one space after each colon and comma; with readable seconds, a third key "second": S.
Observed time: {"hour": 9, "minute": 3}
